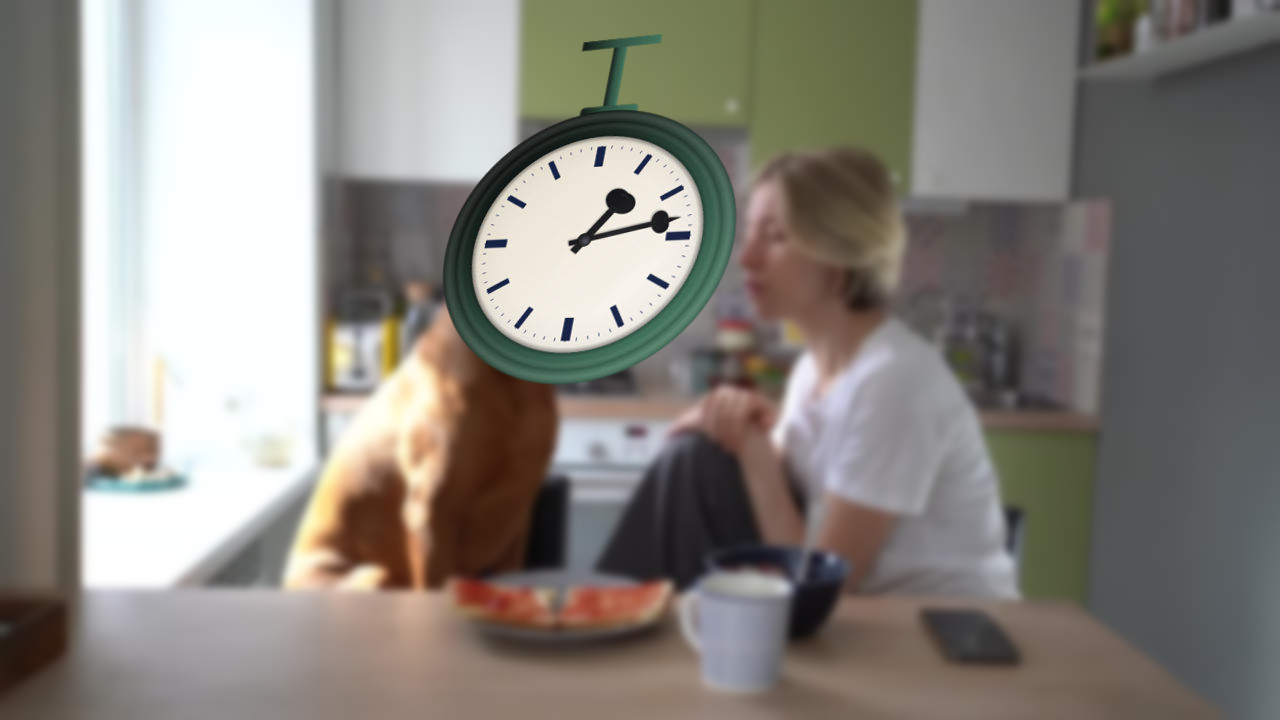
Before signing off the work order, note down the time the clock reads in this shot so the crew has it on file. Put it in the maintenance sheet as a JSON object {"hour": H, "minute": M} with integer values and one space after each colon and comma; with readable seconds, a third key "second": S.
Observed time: {"hour": 1, "minute": 13}
